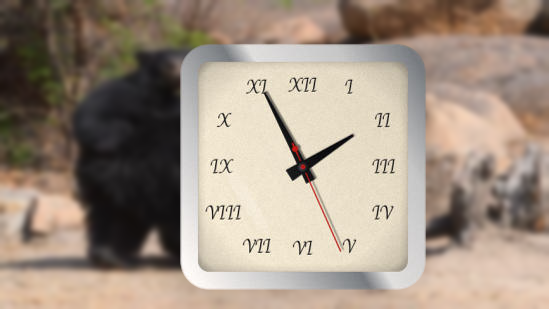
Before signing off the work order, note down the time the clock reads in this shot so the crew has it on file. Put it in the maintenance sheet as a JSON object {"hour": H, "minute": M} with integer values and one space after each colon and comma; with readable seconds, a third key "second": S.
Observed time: {"hour": 1, "minute": 55, "second": 26}
